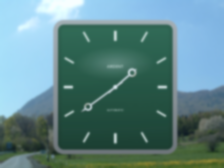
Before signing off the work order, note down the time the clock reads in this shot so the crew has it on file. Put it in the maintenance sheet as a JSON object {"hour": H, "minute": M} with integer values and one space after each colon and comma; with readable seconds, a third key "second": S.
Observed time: {"hour": 1, "minute": 39}
